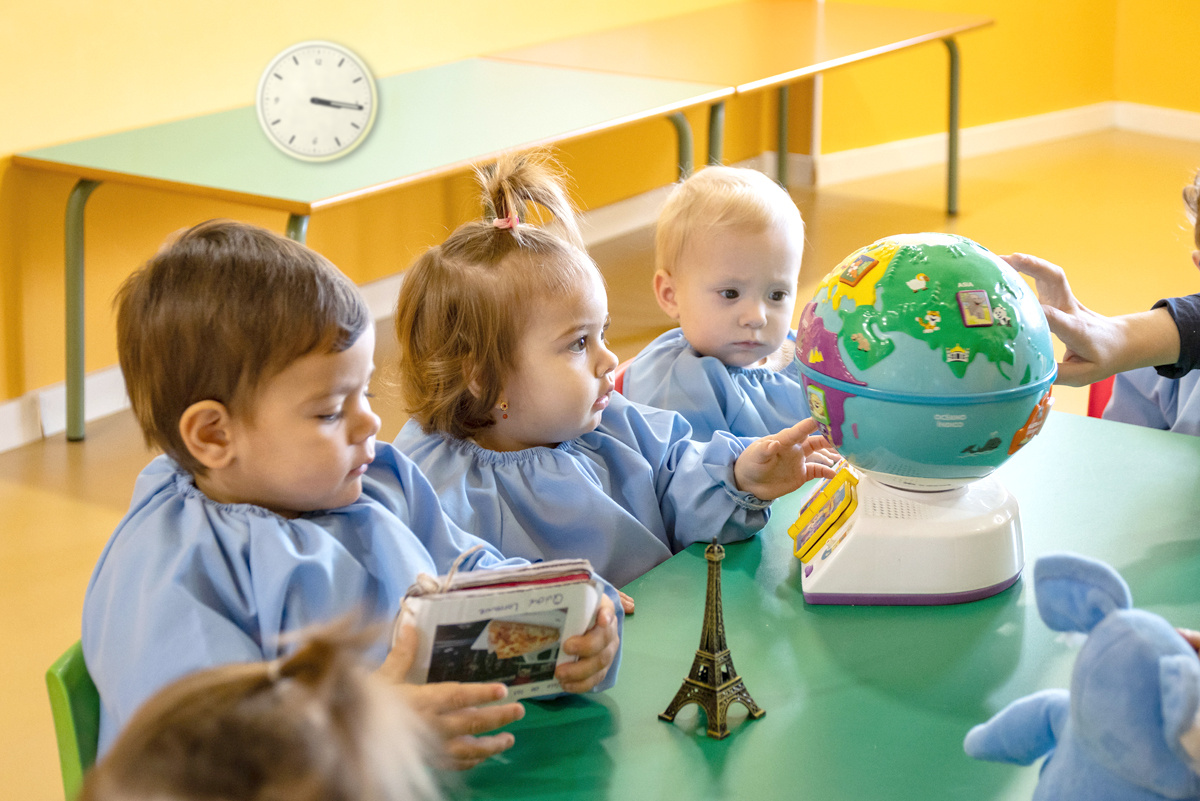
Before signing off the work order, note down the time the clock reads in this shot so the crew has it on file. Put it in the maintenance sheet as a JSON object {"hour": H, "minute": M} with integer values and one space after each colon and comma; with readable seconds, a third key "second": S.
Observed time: {"hour": 3, "minute": 16}
